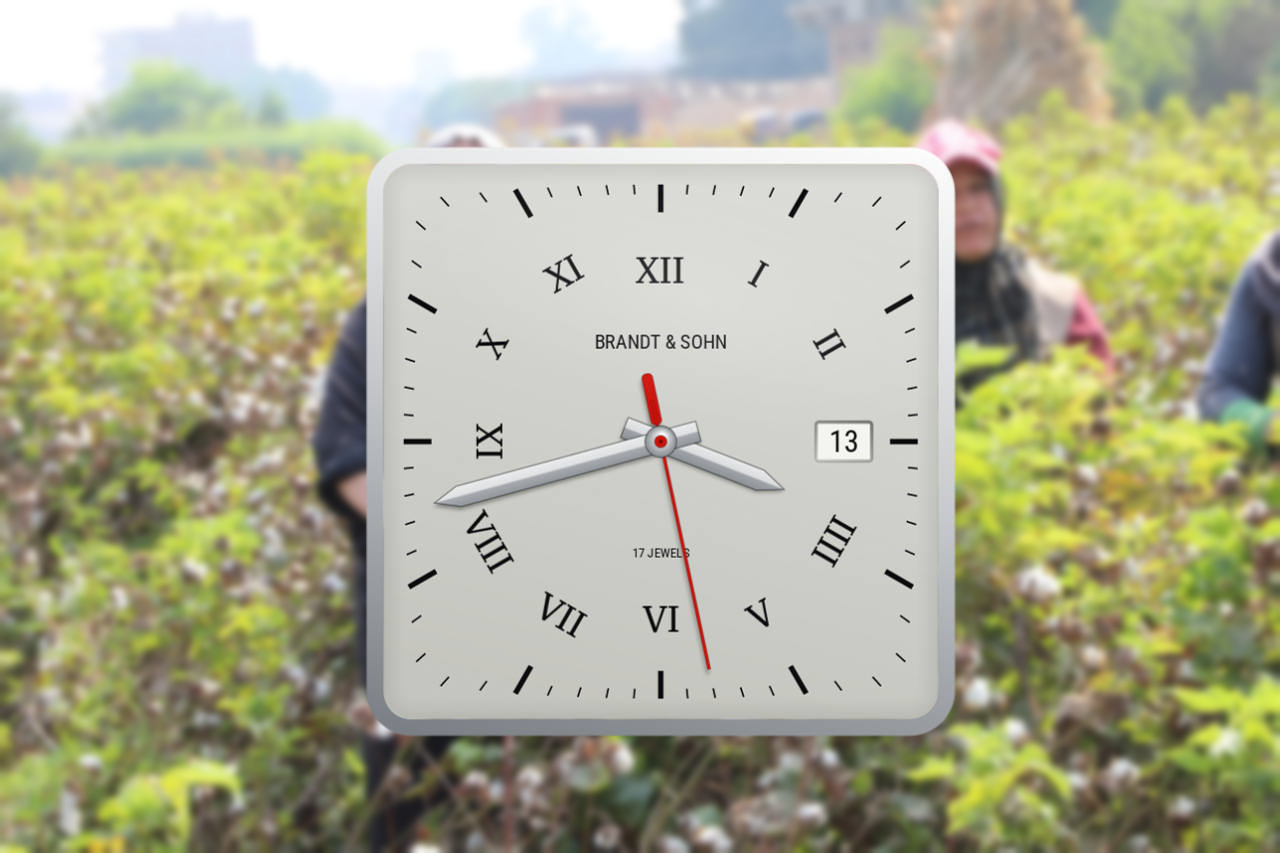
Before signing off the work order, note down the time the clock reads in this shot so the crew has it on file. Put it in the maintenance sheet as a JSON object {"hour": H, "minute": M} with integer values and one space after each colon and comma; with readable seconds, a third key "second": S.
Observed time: {"hour": 3, "minute": 42, "second": 28}
